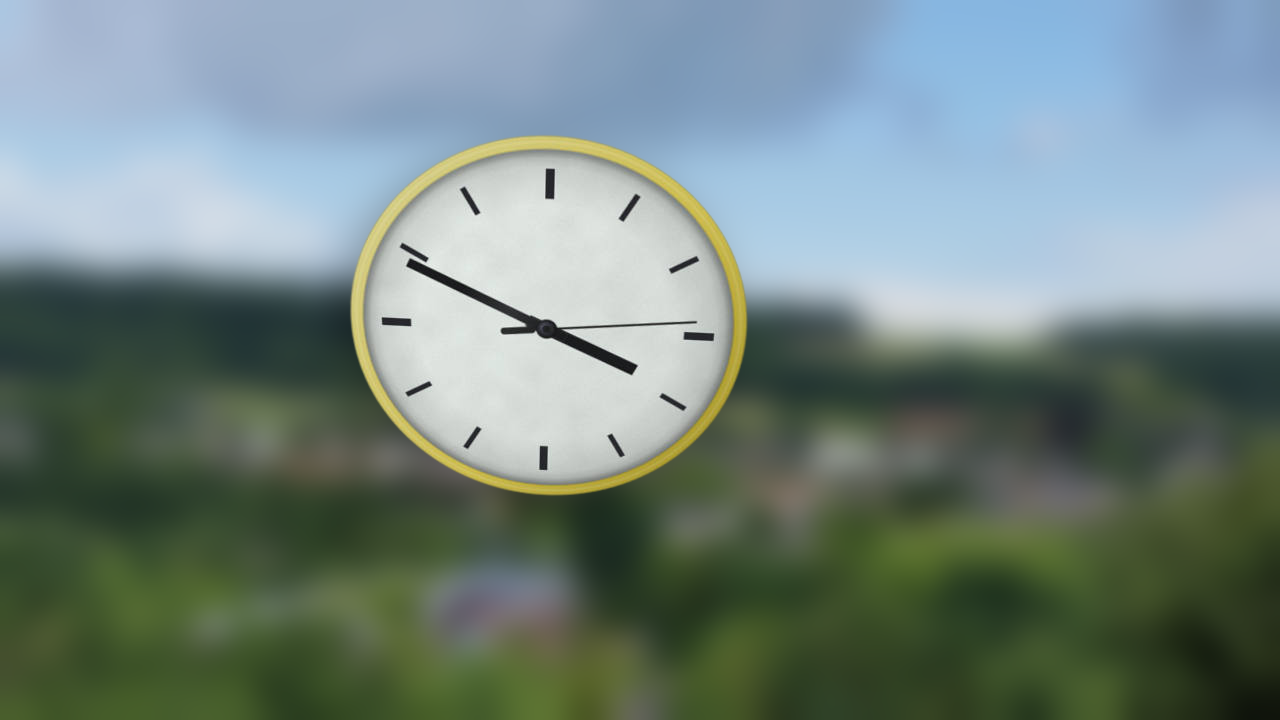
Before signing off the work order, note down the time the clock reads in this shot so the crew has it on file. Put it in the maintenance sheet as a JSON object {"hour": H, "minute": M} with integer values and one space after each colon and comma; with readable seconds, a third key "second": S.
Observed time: {"hour": 3, "minute": 49, "second": 14}
